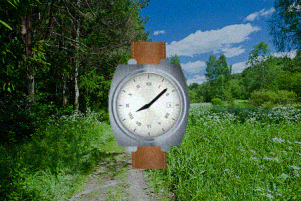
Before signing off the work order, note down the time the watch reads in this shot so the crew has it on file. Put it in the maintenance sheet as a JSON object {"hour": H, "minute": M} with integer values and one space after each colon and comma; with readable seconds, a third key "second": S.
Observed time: {"hour": 8, "minute": 8}
